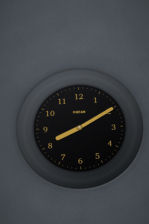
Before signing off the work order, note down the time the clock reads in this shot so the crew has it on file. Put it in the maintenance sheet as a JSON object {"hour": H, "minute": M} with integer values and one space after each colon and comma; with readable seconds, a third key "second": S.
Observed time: {"hour": 8, "minute": 10}
